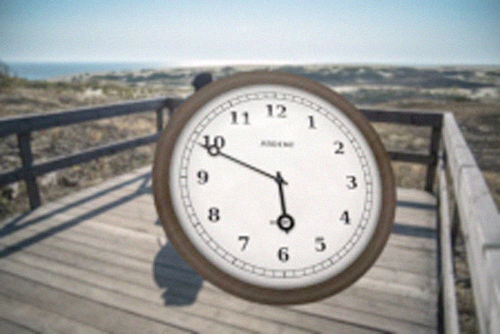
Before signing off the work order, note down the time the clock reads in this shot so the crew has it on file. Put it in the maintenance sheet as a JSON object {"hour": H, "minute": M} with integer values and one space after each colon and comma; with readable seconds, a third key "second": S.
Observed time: {"hour": 5, "minute": 49}
